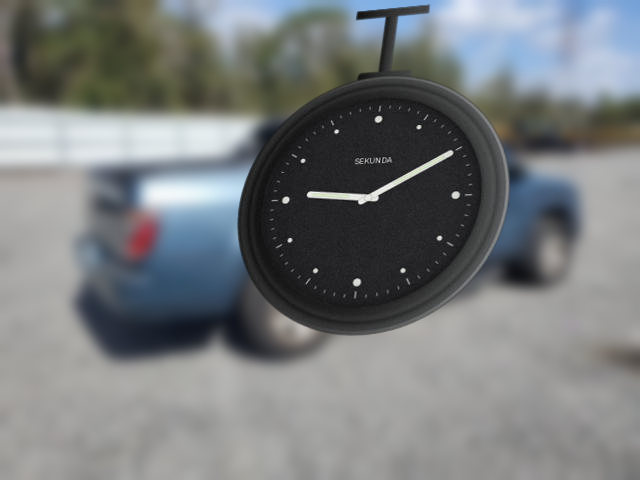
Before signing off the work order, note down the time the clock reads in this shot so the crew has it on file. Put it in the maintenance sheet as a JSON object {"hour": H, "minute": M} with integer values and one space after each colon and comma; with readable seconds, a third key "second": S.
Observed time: {"hour": 9, "minute": 10}
